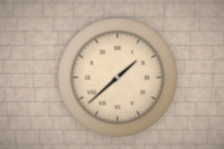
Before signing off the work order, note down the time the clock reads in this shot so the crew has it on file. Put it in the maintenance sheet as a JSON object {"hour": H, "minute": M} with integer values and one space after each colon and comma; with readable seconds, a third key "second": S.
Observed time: {"hour": 1, "minute": 38}
